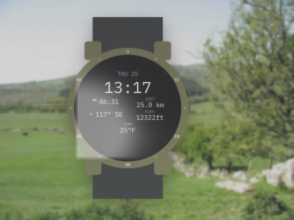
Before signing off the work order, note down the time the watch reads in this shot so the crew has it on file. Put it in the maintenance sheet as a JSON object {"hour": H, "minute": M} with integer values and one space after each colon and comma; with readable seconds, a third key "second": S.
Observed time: {"hour": 13, "minute": 17}
